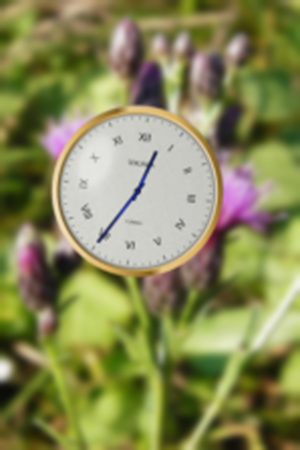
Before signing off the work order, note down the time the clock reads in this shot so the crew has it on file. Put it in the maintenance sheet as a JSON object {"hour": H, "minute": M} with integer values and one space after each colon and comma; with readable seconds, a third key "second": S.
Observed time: {"hour": 12, "minute": 35}
